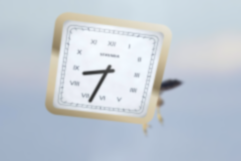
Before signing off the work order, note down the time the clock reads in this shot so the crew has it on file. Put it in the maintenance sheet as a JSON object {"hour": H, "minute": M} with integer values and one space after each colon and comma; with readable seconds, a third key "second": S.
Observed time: {"hour": 8, "minute": 33}
